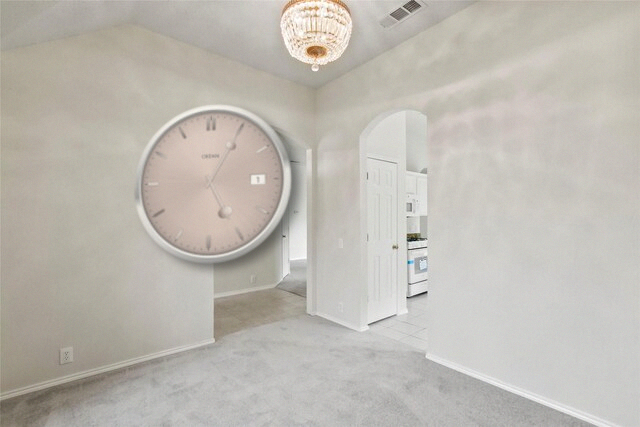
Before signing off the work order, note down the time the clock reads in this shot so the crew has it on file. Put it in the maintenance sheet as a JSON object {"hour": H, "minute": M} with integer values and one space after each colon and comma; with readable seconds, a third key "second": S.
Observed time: {"hour": 5, "minute": 5}
